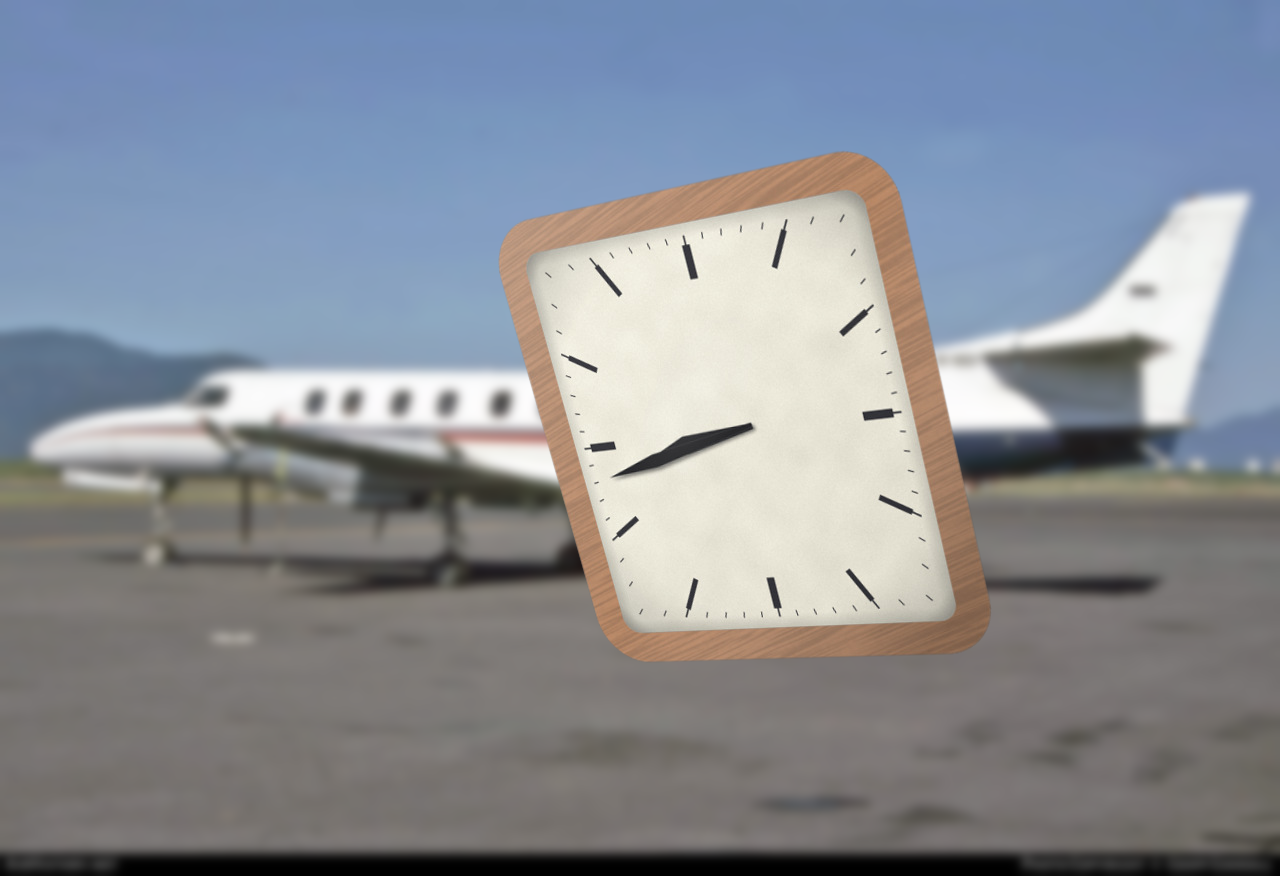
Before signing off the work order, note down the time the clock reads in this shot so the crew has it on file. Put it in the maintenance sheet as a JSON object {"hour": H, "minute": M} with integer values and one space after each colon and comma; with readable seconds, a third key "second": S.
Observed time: {"hour": 8, "minute": 43}
